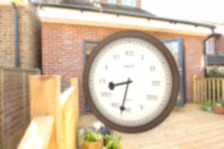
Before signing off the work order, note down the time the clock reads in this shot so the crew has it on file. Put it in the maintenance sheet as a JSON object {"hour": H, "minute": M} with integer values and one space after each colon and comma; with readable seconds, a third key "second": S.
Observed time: {"hour": 8, "minute": 32}
